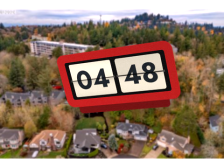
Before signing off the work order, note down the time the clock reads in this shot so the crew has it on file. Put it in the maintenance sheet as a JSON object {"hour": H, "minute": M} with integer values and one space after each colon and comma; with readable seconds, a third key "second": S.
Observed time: {"hour": 4, "minute": 48}
